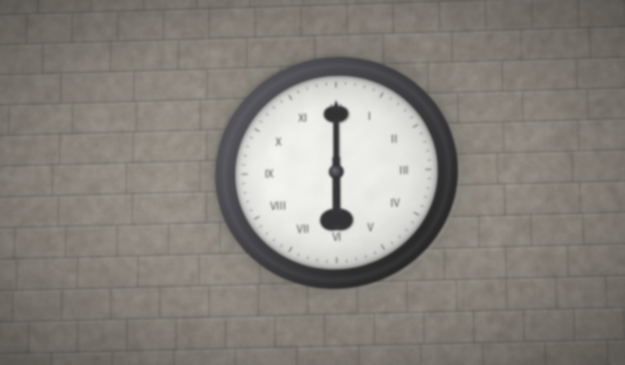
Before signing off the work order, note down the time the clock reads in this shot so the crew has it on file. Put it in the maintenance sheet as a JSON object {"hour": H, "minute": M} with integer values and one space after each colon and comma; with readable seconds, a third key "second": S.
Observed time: {"hour": 6, "minute": 0}
